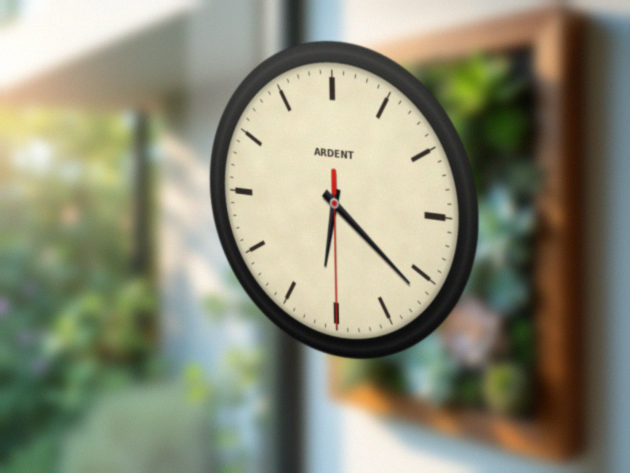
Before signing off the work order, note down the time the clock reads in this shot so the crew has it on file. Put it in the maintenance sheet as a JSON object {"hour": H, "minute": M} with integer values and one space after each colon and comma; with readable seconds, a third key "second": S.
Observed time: {"hour": 6, "minute": 21, "second": 30}
